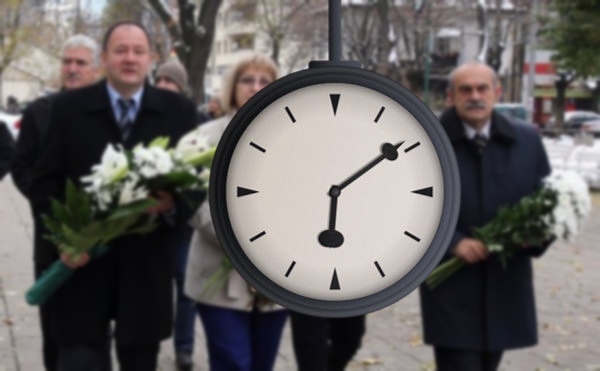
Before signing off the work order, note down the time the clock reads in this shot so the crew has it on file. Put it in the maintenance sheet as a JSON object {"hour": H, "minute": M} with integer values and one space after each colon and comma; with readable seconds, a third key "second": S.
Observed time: {"hour": 6, "minute": 9}
